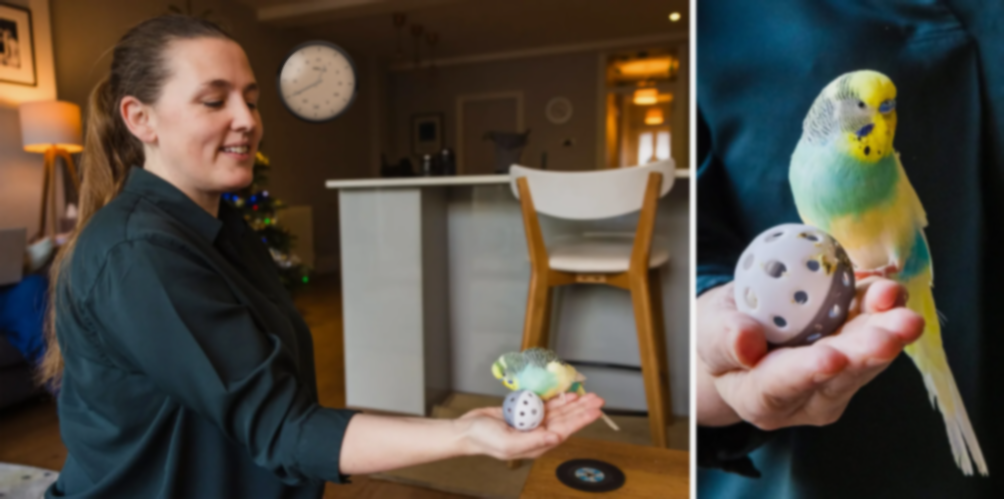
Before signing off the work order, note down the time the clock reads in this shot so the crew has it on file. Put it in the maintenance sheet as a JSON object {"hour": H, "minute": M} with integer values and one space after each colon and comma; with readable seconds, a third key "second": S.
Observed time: {"hour": 12, "minute": 40}
